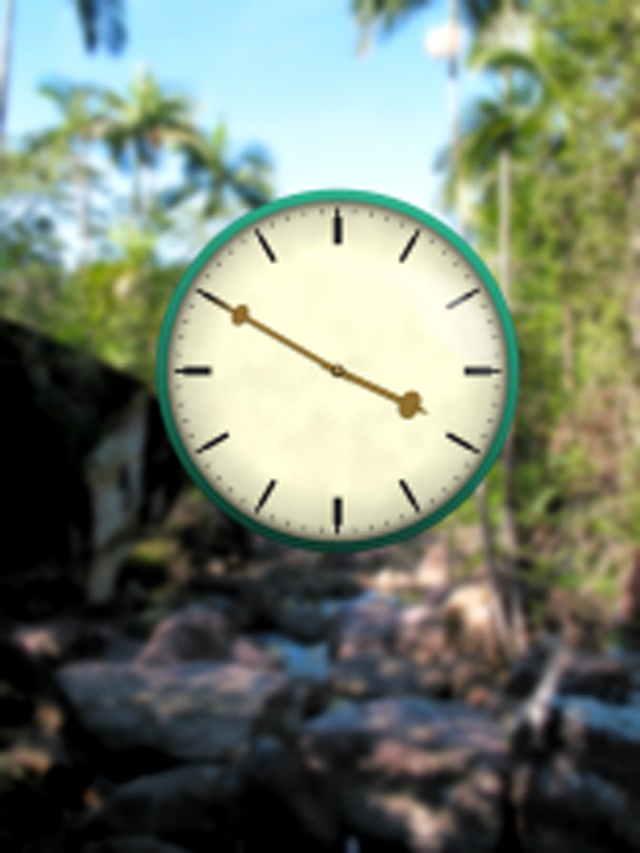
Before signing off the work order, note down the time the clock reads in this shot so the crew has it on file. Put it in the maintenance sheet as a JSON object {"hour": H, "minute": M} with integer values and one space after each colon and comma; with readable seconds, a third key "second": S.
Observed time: {"hour": 3, "minute": 50}
